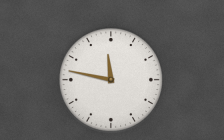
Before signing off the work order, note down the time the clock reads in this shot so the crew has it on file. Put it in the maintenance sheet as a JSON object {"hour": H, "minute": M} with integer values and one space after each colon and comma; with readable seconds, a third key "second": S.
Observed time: {"hour": 11, "minute": 47}
